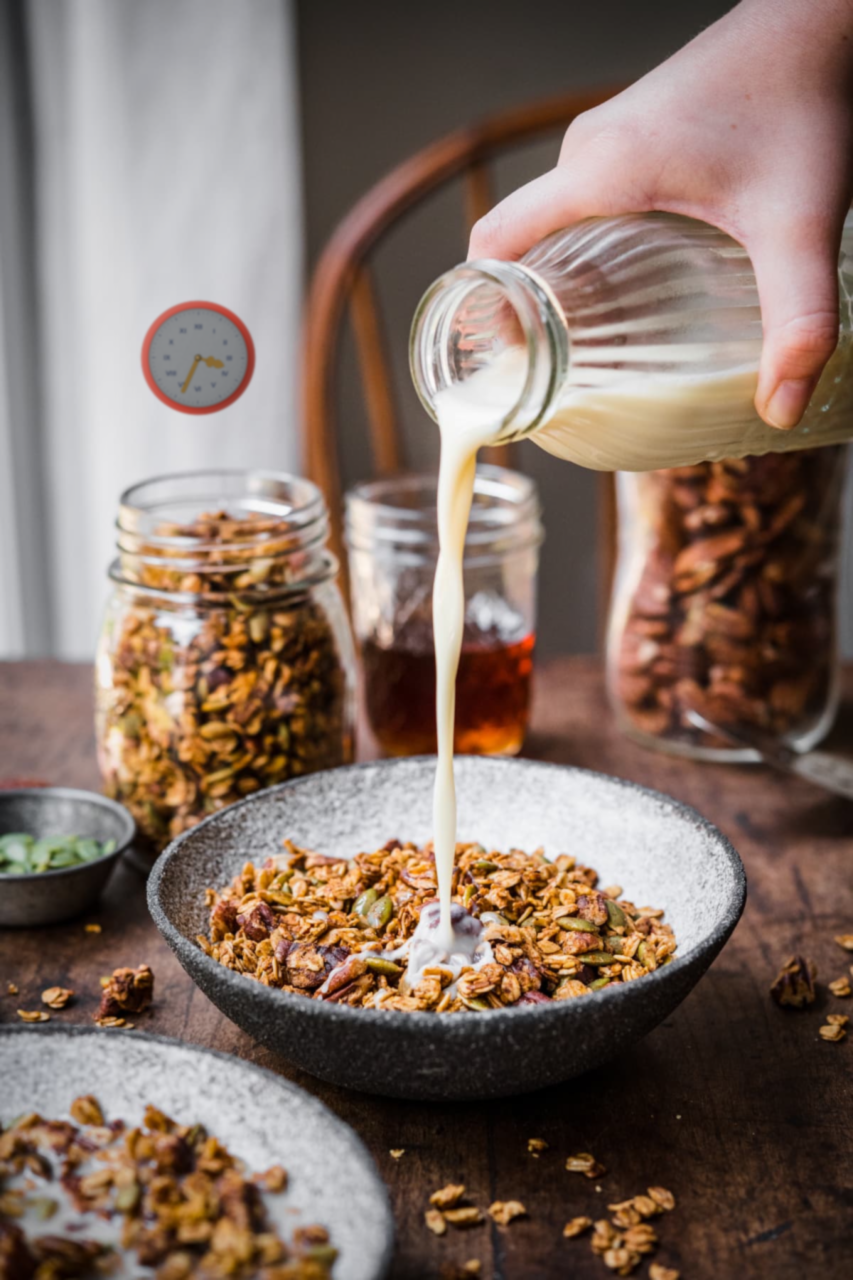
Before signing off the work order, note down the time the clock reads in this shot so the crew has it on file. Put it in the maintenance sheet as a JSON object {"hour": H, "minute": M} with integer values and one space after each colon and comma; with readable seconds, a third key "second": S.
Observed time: {"hour": 3, "minute": 34}
